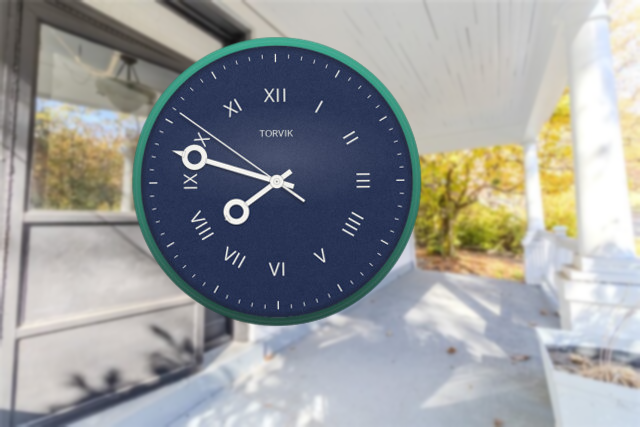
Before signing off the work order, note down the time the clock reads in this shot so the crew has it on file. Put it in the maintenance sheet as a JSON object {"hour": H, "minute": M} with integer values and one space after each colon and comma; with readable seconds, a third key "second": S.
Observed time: {"hour": 7, "minute": 47, "second": 51}
